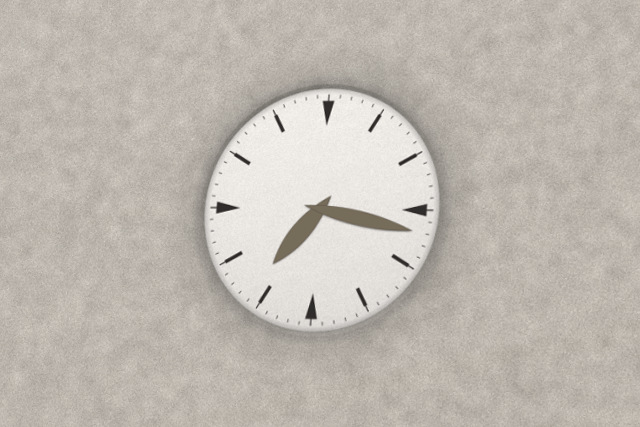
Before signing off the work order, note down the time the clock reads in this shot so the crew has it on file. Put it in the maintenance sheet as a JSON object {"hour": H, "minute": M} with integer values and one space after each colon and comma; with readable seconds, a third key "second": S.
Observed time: {"hour": 7, "minute": 17}
